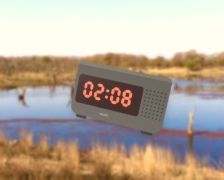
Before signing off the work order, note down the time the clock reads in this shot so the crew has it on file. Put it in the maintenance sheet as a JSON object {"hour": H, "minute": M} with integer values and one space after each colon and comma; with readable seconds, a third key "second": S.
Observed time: {"hour": 2, "minute": 8}
